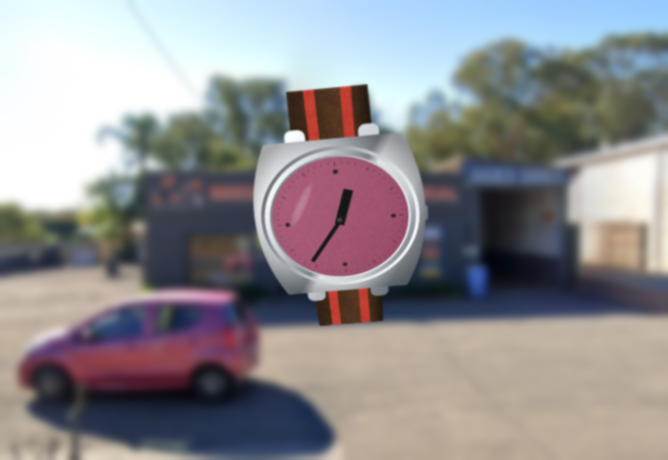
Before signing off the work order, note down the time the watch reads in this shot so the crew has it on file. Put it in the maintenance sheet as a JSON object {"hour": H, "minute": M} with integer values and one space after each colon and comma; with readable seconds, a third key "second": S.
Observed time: {"hour": 12, "minute": 36}
